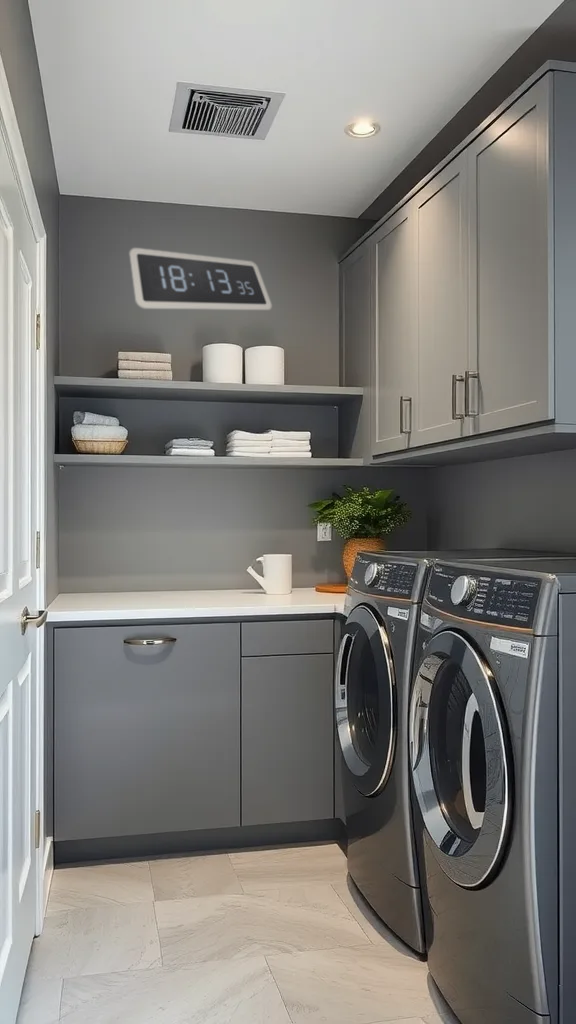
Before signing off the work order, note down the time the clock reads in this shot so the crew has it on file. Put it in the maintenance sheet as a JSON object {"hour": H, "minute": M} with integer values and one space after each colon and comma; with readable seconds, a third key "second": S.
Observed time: {"hour": 18, "minute": 13, "second": 35}
